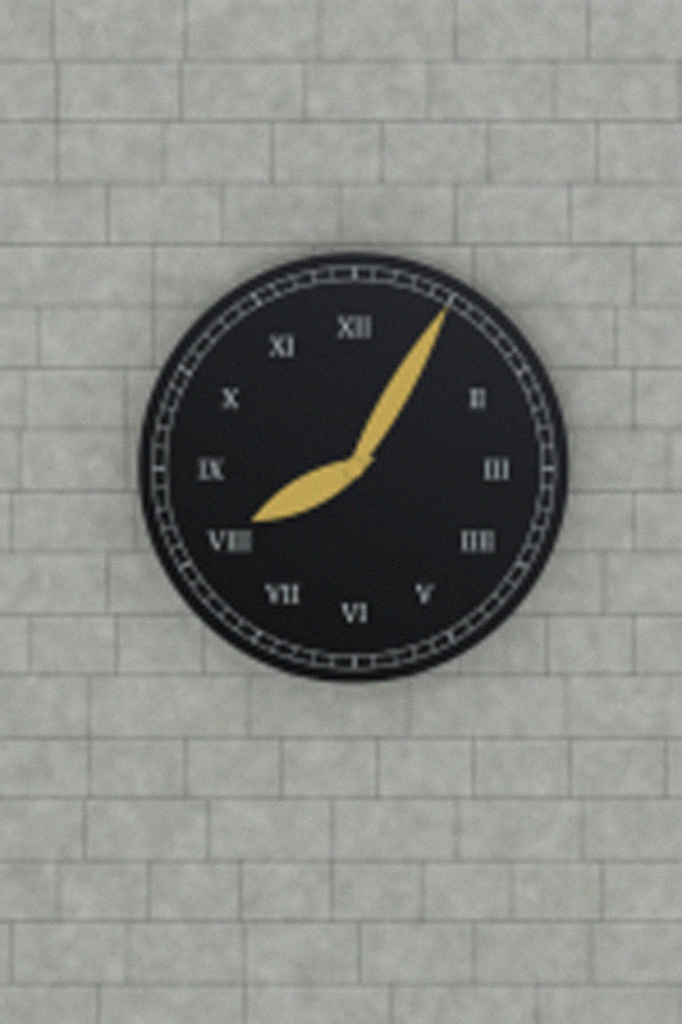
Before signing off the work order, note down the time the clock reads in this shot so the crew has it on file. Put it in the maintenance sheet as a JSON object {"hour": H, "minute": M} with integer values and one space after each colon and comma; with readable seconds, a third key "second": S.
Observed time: {"hour": 8, "minute": 5}
